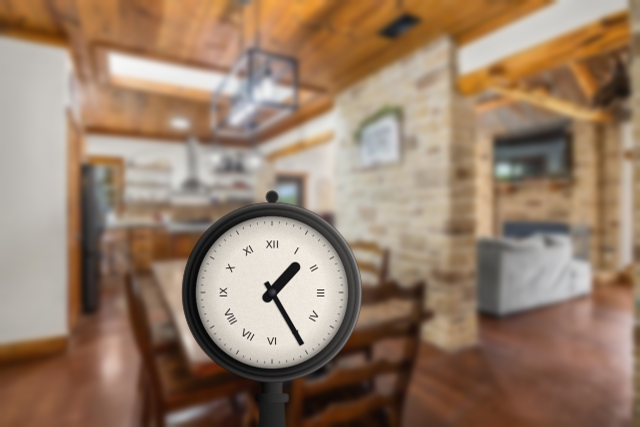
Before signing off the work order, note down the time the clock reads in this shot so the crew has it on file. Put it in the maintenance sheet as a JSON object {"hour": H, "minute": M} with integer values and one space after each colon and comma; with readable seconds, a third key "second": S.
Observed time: {"hour": 1, "minute": 25}
